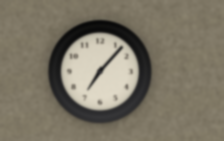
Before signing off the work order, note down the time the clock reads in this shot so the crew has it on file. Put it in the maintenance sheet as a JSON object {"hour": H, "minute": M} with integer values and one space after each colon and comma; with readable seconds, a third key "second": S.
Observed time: {"hour": 7, "minute": 7}
